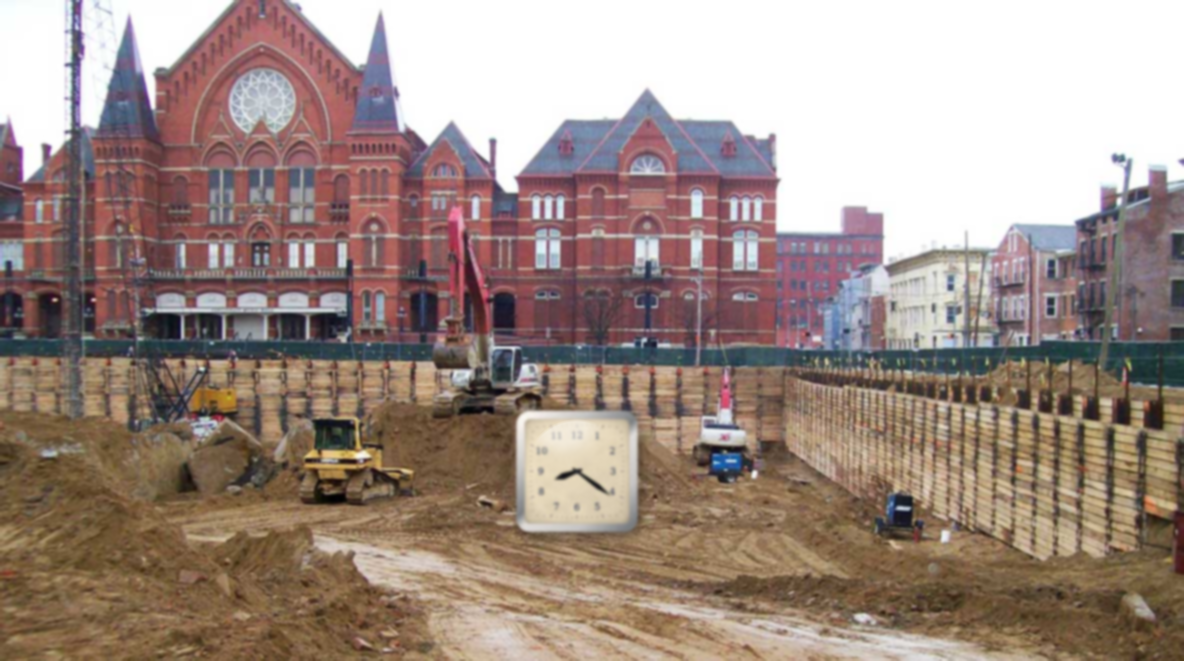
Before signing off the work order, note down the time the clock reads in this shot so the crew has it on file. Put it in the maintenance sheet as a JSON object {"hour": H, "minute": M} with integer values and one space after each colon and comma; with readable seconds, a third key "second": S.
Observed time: {"hour": 8, "minute": 21}
